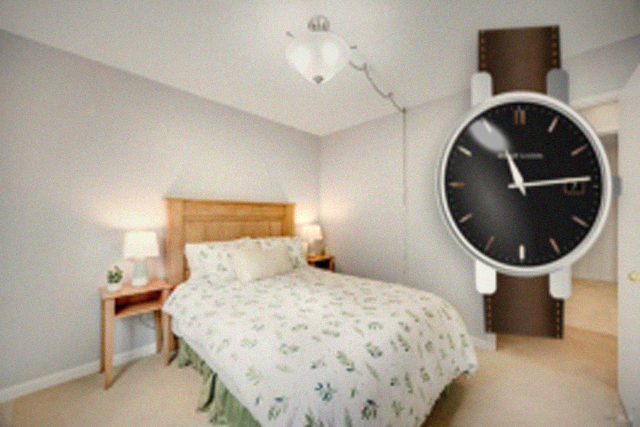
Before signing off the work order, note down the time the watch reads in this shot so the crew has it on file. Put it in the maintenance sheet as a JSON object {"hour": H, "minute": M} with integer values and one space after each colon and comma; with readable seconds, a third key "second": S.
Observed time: {"hour": 11, "minute": 14}
